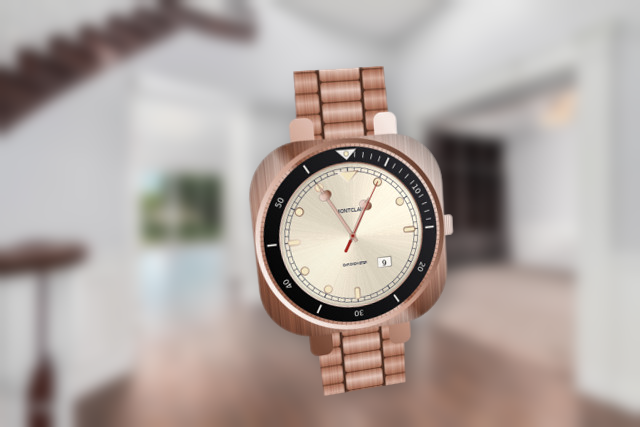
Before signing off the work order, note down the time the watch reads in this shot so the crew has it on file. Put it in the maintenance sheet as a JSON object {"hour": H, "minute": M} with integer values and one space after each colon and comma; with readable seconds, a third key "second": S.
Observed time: {"hour": 12, "minute": 55, "second": 5}
